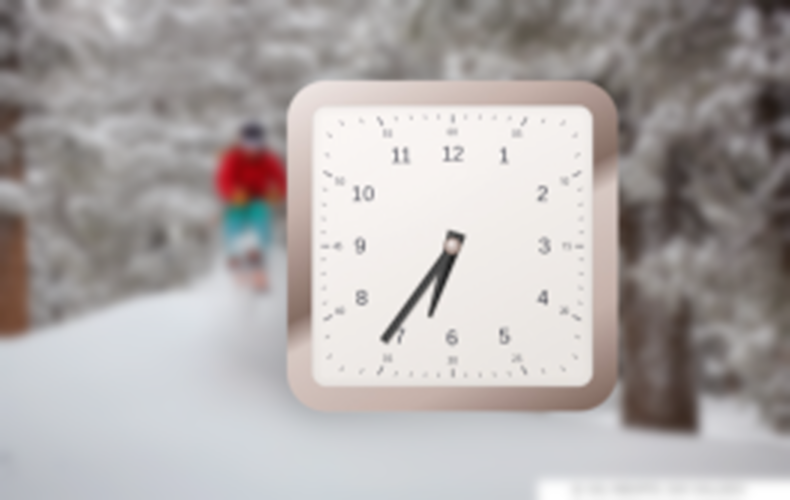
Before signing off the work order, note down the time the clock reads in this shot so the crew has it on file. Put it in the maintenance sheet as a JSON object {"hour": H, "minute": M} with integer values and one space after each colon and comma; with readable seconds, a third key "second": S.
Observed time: {"hour": 6, "minute": 36}
